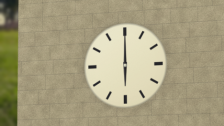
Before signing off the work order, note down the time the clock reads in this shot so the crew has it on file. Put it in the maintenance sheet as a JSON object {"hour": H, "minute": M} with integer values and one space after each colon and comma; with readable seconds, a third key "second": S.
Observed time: {"hour": 6, "minute": 0}
